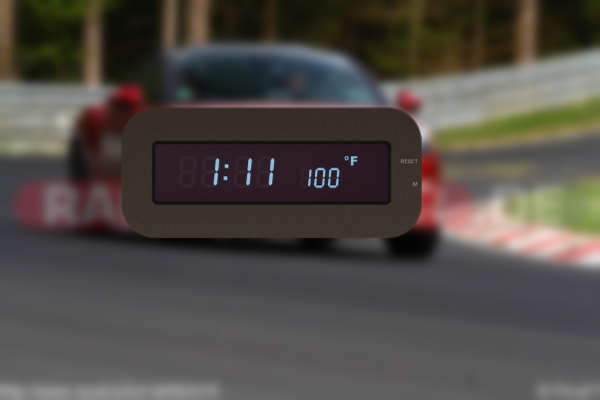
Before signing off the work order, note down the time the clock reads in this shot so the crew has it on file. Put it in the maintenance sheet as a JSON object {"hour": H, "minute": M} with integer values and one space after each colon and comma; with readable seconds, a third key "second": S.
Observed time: {"hour": 1, "minute": 11}
